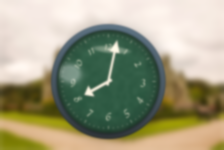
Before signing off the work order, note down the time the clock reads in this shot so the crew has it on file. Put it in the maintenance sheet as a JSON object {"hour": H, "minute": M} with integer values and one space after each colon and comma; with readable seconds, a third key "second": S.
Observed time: {"hour": 8, "minute": 2}
